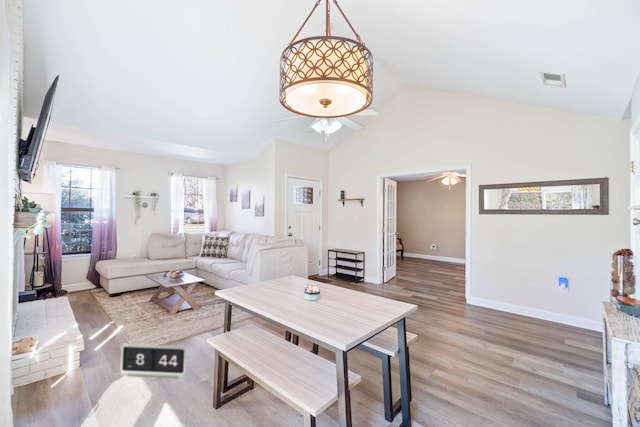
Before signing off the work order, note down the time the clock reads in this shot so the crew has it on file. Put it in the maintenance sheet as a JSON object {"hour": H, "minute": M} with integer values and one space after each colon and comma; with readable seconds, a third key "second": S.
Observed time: {"hour": 8, "minute": 44}
